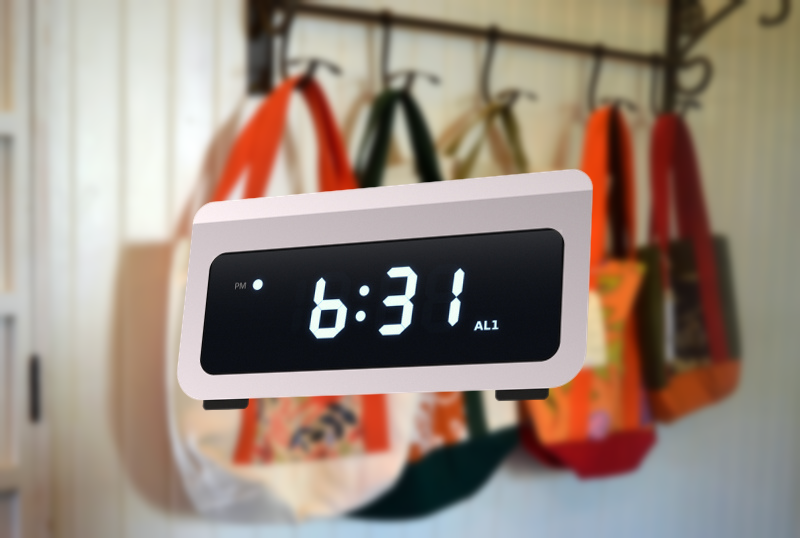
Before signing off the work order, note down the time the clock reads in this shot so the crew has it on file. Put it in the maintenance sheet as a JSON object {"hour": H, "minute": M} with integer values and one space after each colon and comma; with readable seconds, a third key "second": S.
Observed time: {"hour": 6, "minute": 31}
